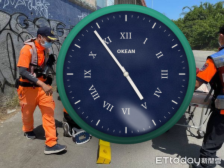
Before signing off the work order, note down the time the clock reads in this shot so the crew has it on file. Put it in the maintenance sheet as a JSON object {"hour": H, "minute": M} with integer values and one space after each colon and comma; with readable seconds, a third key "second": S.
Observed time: {"hour": 4, "minute": 54}
